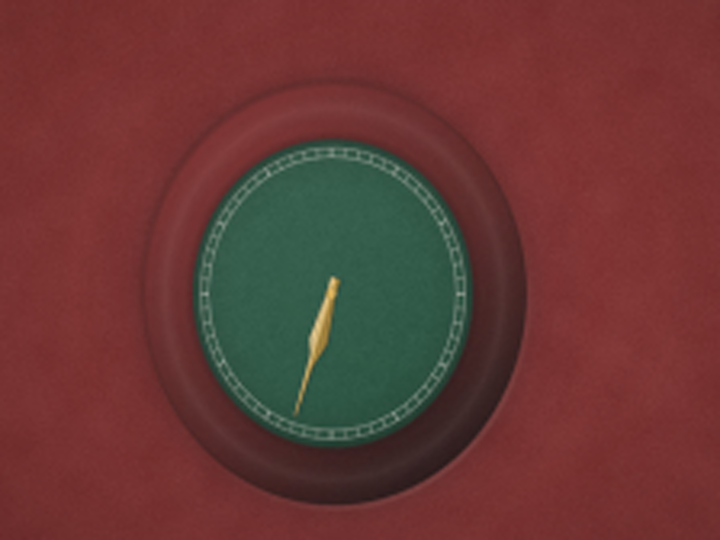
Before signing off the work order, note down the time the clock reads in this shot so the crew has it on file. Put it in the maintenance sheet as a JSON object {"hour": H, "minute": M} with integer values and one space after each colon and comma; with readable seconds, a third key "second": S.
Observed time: {"hour": 6, "minute": 33}
